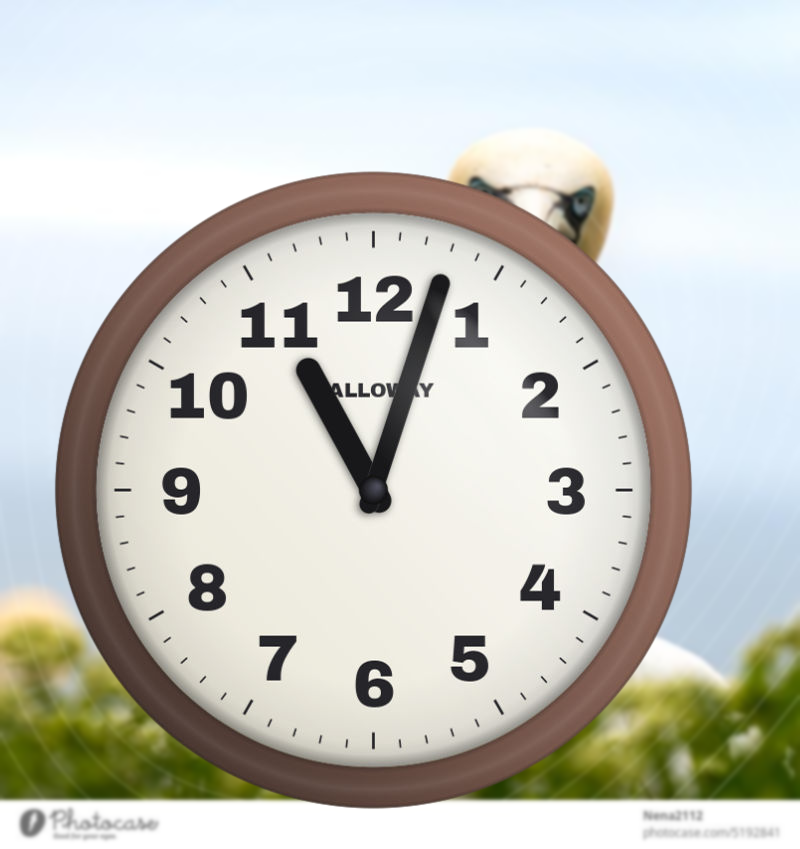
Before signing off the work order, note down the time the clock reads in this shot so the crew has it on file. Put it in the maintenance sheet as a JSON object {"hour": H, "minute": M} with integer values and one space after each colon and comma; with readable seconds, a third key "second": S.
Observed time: {"hour": 11, "minute": 3}
